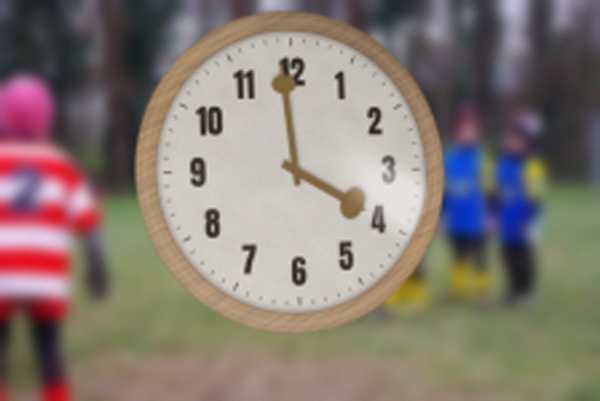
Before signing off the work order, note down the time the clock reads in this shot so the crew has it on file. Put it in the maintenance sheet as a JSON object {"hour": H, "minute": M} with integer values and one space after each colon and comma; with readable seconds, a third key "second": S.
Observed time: {"hour": 3, "minute": 59}
